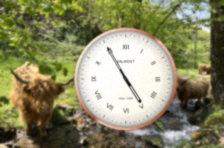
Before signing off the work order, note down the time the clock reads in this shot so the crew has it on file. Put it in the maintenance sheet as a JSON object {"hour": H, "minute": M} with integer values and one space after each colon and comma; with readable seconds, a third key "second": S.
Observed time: {"hour": 4, "minute": 55}
